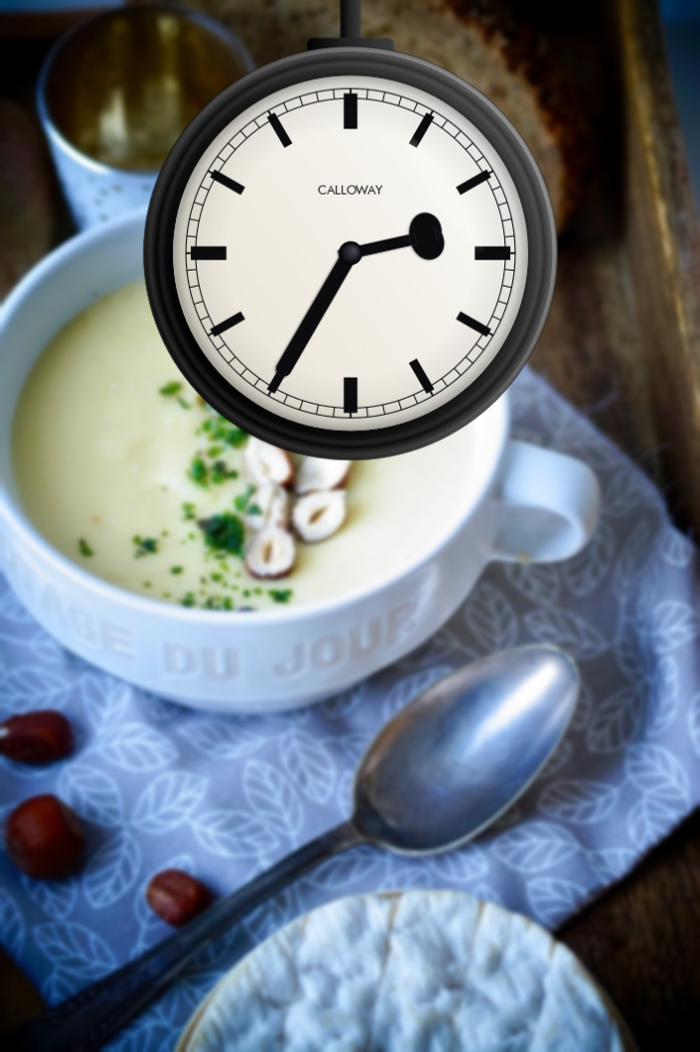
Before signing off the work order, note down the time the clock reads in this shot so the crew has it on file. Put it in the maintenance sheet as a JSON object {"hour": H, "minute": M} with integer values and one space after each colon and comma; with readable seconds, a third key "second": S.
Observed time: {"hour": 2, "minute": 35}
